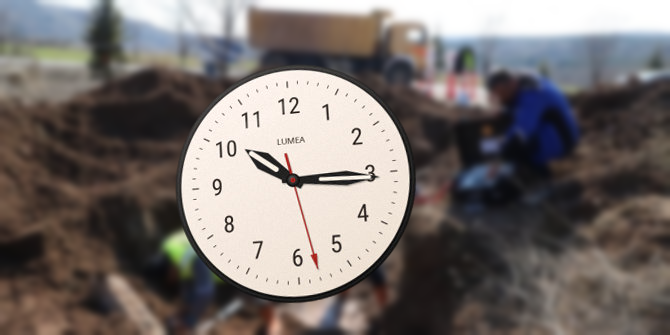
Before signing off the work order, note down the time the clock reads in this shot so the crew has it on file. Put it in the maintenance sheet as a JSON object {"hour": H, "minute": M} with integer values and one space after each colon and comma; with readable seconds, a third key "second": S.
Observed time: {"hour": 10, "minute": 15, "second": 28}
